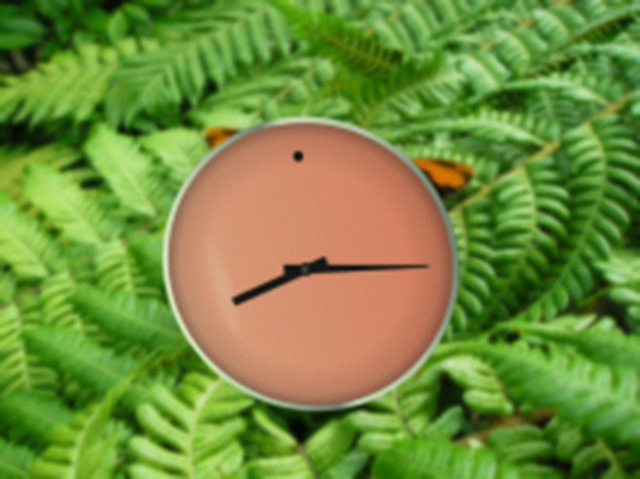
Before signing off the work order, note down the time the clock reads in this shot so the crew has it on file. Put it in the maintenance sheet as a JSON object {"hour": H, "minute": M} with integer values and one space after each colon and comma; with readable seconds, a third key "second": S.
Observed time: {"hour": 8, "minute": 15}
